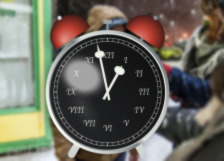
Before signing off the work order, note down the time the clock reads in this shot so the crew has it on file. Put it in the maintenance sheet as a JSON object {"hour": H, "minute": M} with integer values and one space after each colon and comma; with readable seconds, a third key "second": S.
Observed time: {"hour": 12, "minute": 58}
